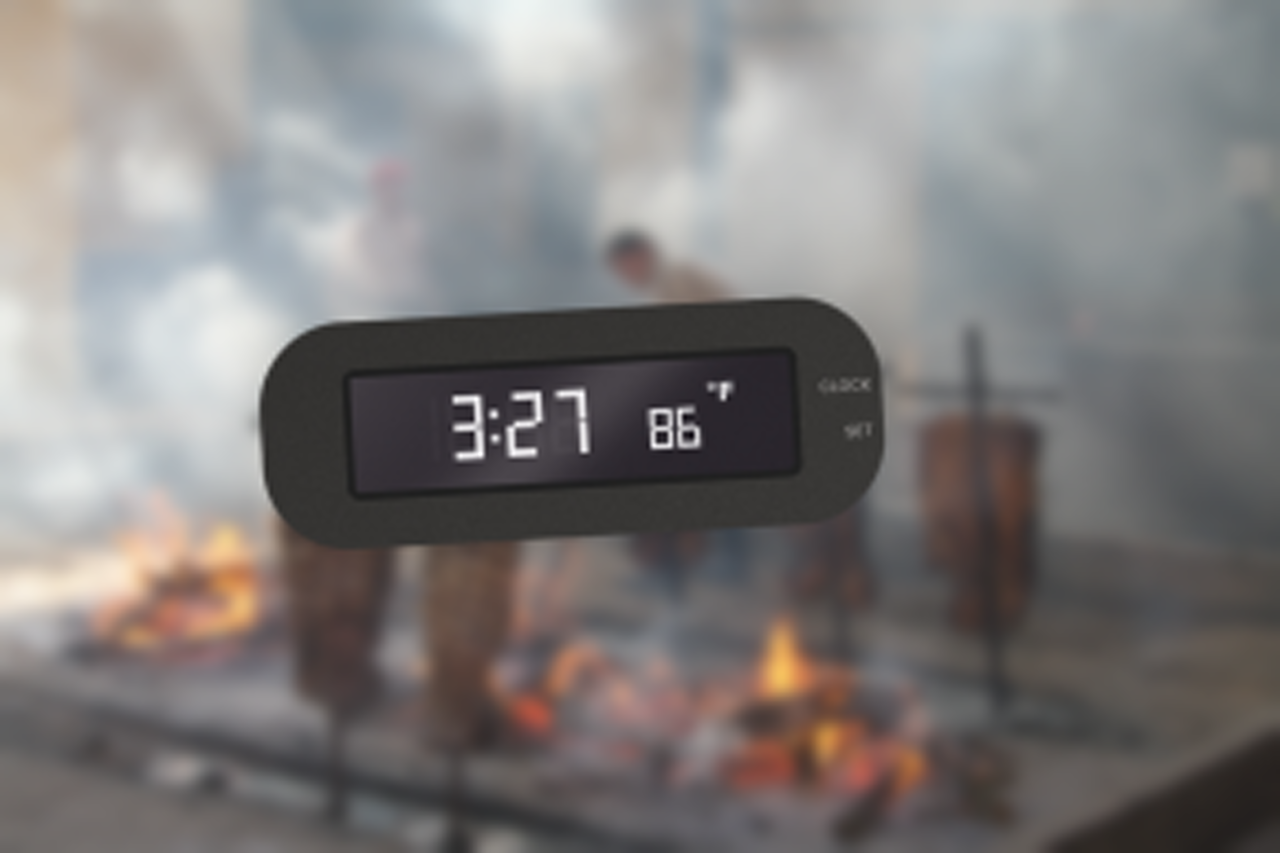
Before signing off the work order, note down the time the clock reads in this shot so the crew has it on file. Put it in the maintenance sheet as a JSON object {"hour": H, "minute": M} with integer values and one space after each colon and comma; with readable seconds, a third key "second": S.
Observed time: {"hour": 3, "minute": 27}
